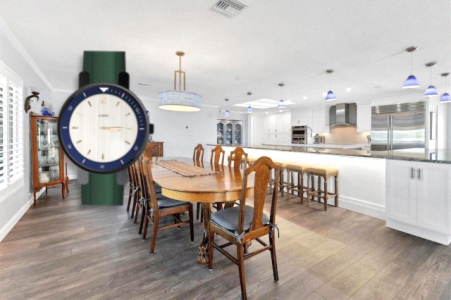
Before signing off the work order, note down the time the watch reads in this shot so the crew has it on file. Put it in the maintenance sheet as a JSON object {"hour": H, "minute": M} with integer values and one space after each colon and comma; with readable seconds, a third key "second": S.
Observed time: {"hour": 3, "minute": 15}
